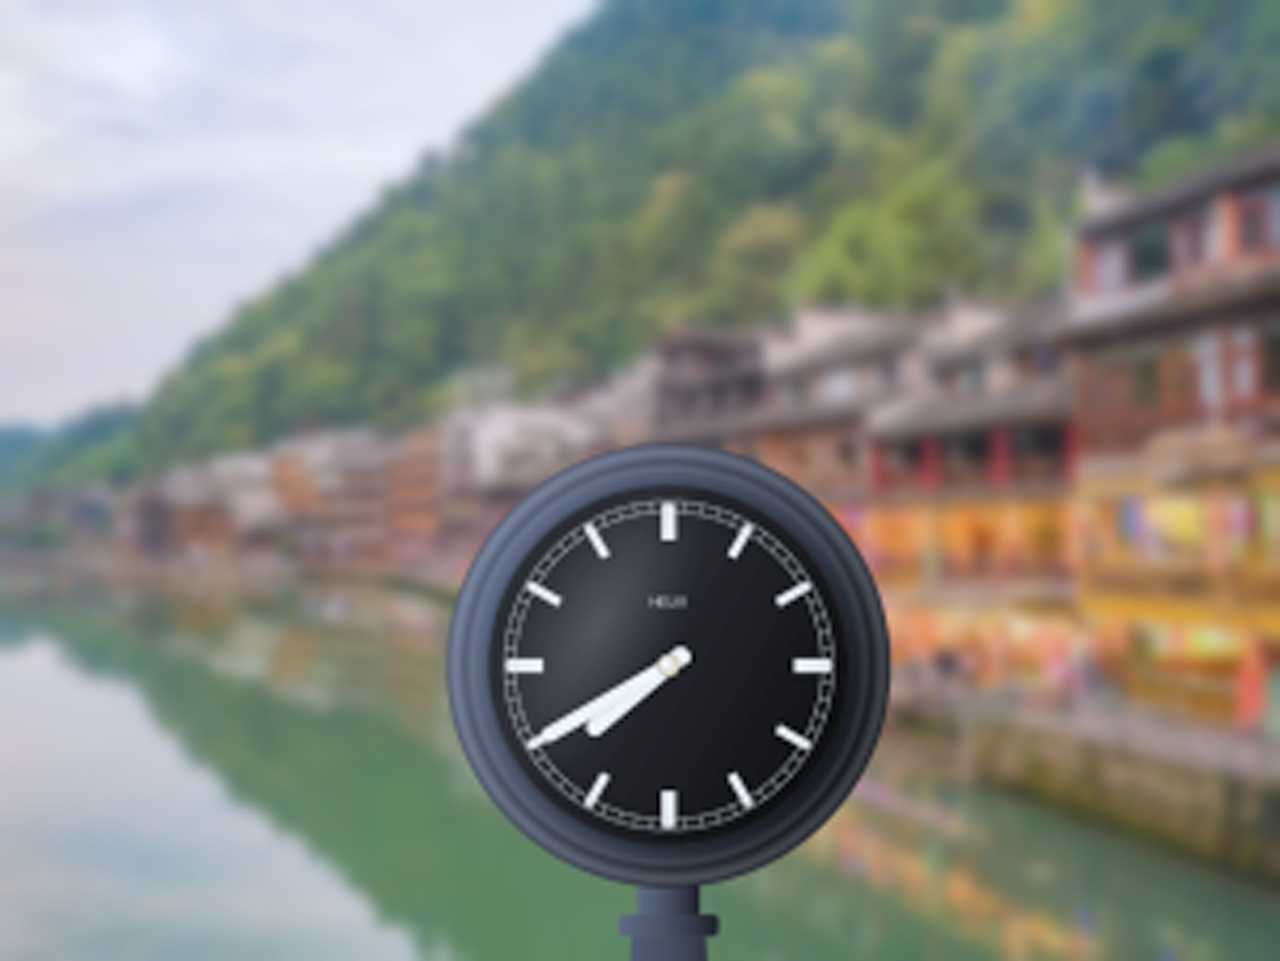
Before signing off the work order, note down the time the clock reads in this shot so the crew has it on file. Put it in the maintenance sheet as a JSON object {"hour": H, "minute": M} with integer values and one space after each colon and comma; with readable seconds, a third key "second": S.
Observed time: {"hour": 7, "minute": 40}
